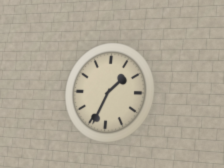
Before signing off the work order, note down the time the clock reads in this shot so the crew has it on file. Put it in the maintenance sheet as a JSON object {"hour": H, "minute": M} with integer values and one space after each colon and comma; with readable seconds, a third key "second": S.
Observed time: {"hour": 1, "minute": 34}
